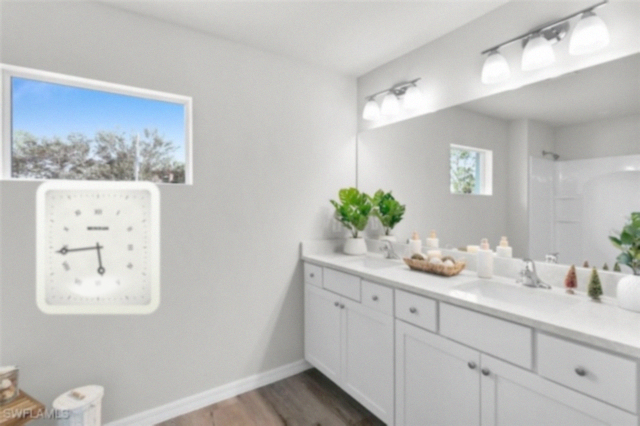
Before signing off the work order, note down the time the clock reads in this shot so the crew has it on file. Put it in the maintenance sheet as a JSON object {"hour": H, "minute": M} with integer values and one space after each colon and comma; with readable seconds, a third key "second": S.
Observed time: {"hour": 5, "minute": 44}
